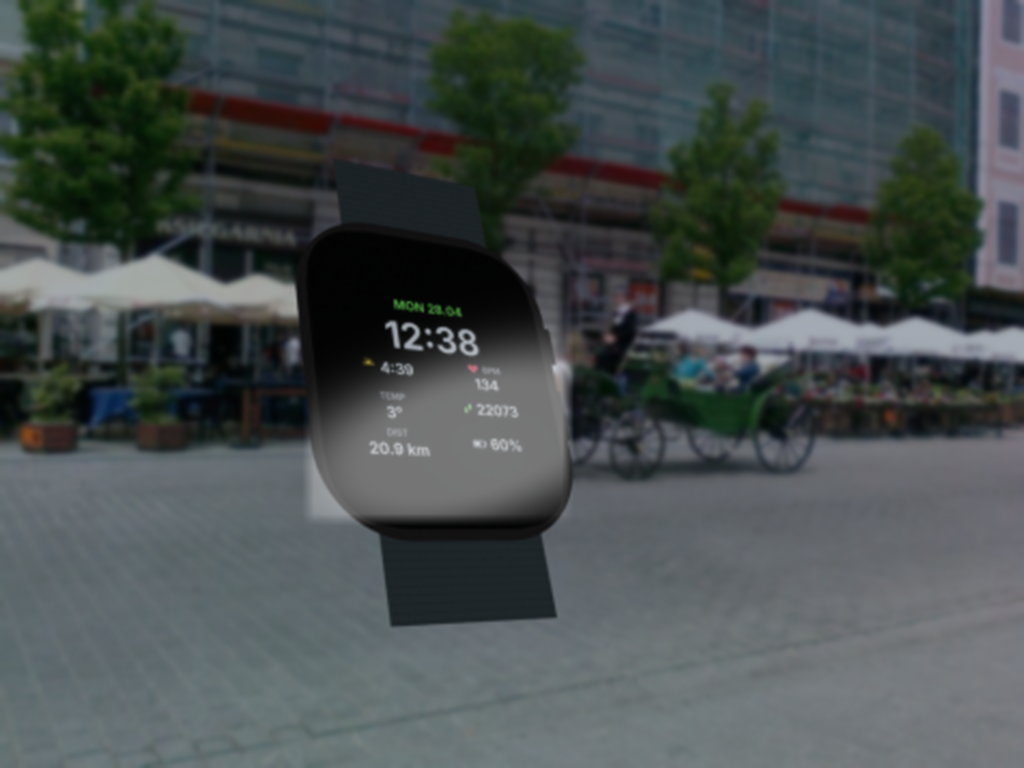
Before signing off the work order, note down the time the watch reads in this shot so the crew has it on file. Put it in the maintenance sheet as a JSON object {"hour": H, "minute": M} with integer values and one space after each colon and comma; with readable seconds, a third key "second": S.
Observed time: {"hour": 12, "minute": 38}
